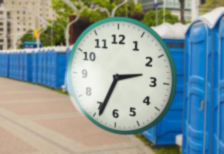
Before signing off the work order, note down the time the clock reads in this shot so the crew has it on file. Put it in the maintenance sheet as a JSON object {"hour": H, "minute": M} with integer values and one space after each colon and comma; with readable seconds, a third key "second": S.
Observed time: {"hour": 2, "minute": 34}
